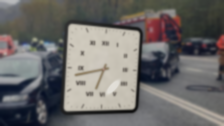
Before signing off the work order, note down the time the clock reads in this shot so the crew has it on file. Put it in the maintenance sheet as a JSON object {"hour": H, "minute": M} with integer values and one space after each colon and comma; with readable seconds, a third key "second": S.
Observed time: {"hour": 6, "minute": 43}
